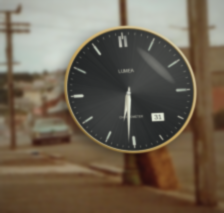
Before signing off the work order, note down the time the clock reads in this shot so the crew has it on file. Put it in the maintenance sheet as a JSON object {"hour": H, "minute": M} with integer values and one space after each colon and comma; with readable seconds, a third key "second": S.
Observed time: {"hour": 6, "minute": 31}
